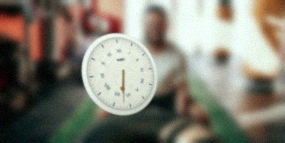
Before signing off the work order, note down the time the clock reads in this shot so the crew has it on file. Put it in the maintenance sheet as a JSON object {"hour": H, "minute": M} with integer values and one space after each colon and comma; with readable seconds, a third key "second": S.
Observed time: {"hour": 6, "minute": 32}
